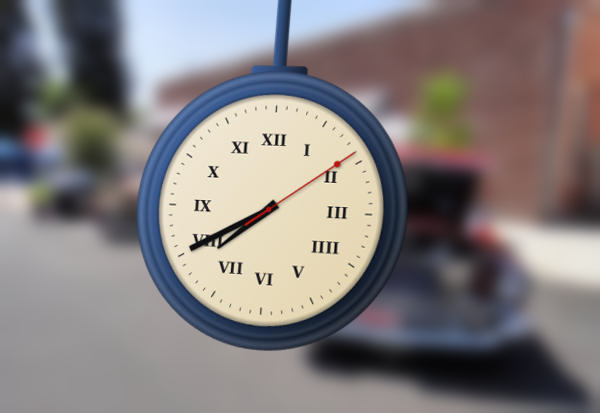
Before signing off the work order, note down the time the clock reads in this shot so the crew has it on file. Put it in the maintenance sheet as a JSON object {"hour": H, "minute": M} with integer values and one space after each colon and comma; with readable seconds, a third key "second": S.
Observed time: {"hour": 7, "minute": 40, "second": 9}
